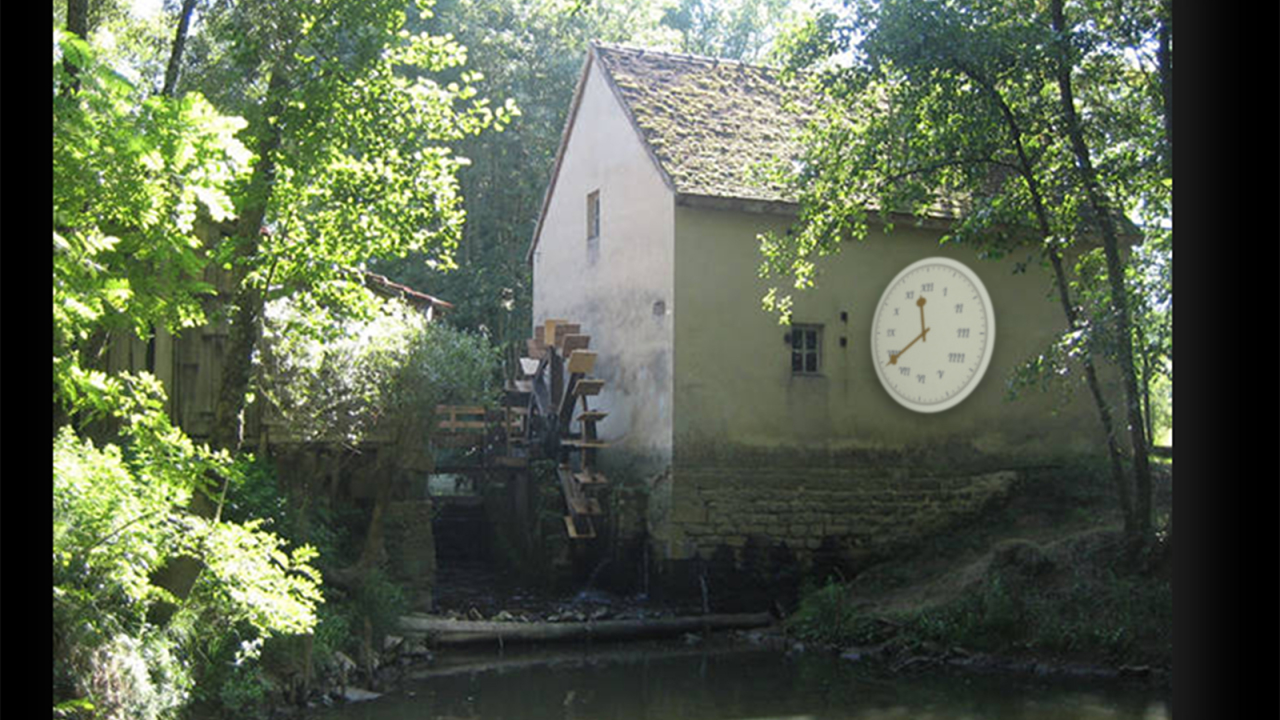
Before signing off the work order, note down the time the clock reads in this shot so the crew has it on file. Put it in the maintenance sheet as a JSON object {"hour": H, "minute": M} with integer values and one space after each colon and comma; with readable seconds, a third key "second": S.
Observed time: {"hour": 11, "minute": 39}
